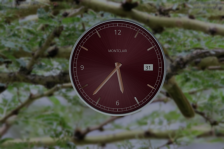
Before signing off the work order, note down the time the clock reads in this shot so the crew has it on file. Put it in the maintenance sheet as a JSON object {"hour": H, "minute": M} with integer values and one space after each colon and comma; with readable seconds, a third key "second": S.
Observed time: {"hour": 5, "minute": 37}
